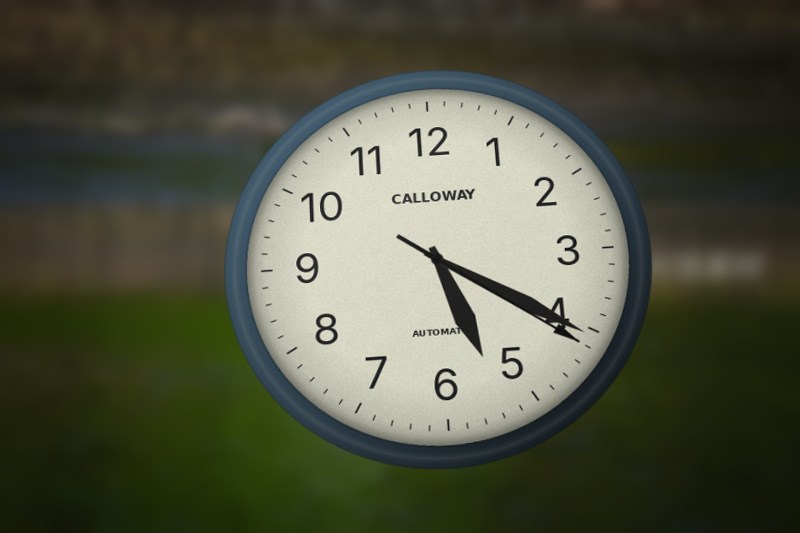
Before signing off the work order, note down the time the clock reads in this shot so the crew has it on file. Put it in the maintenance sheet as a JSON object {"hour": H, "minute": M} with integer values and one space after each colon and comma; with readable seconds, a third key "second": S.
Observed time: {"hour": 5, "minute": 20, "second": 21}
